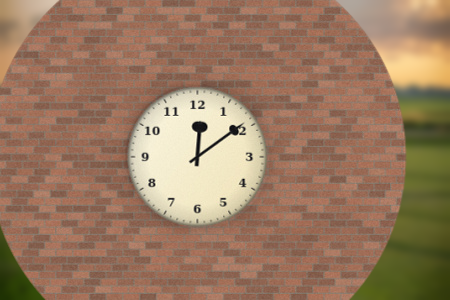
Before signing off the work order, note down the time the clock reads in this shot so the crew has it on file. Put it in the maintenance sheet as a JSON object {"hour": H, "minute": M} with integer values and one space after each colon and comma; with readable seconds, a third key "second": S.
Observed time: {"hour": 12, "minute": 9}
